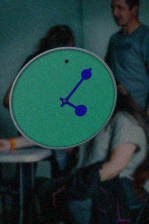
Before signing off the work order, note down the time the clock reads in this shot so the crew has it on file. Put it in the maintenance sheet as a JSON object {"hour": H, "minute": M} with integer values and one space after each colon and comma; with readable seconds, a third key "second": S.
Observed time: {"hour": 4, "minute": 6}
